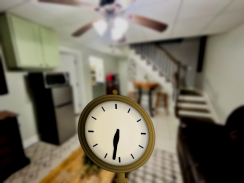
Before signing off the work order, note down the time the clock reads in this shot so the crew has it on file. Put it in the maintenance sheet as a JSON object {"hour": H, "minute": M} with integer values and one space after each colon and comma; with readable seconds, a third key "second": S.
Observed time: {"hour": 6, "minute": 32}
